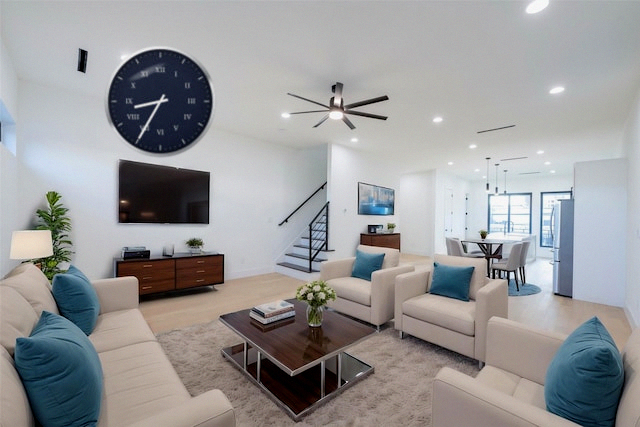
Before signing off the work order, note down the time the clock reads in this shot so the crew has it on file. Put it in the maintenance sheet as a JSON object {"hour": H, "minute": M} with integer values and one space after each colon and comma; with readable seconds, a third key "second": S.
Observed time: {"hour": 8, "minute": 35}
